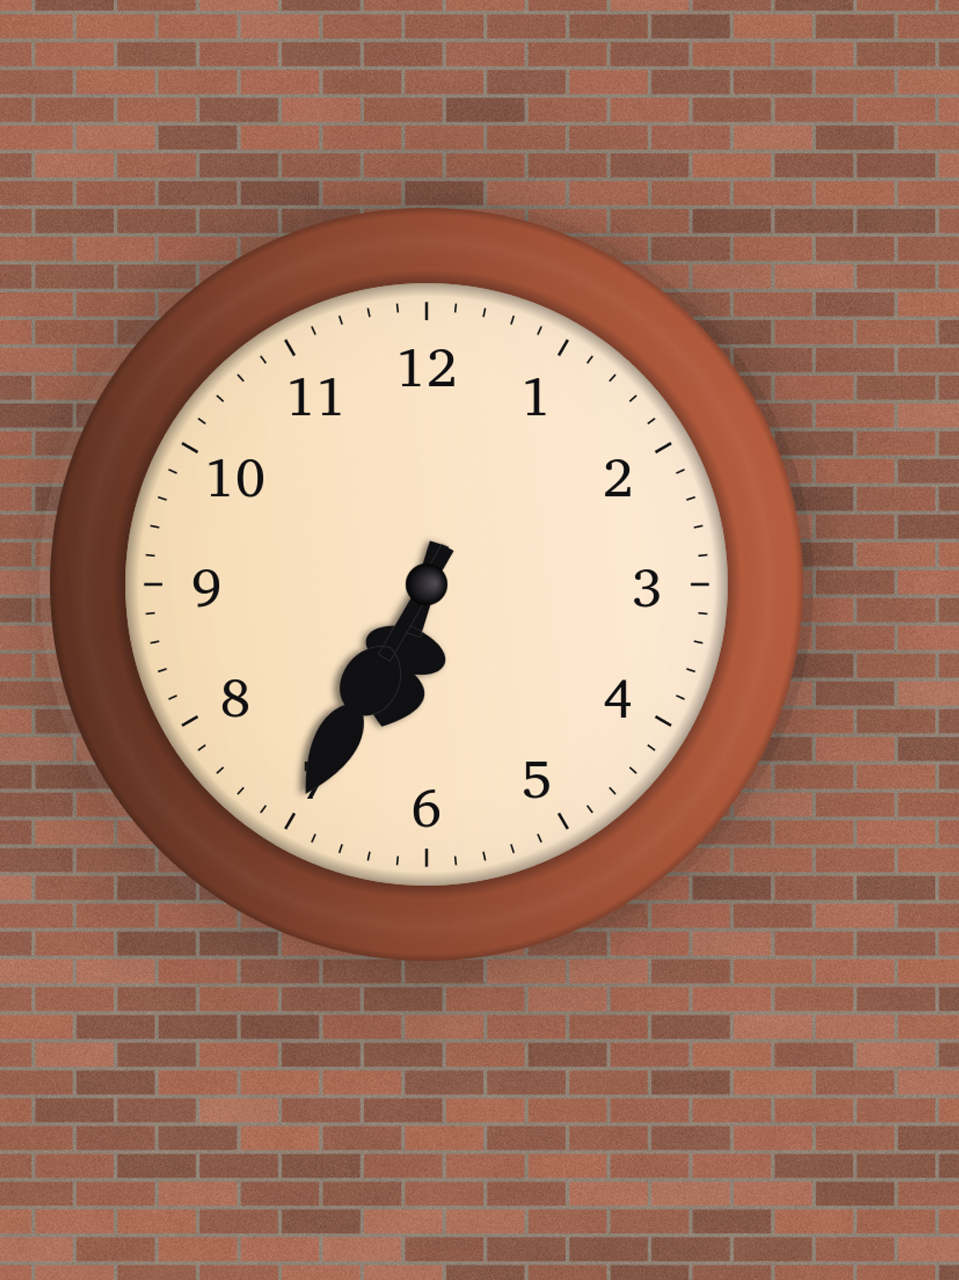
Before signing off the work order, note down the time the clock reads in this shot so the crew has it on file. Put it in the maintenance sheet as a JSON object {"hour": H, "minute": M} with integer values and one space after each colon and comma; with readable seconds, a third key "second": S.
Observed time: {"hour": 6, "minute": 35}
